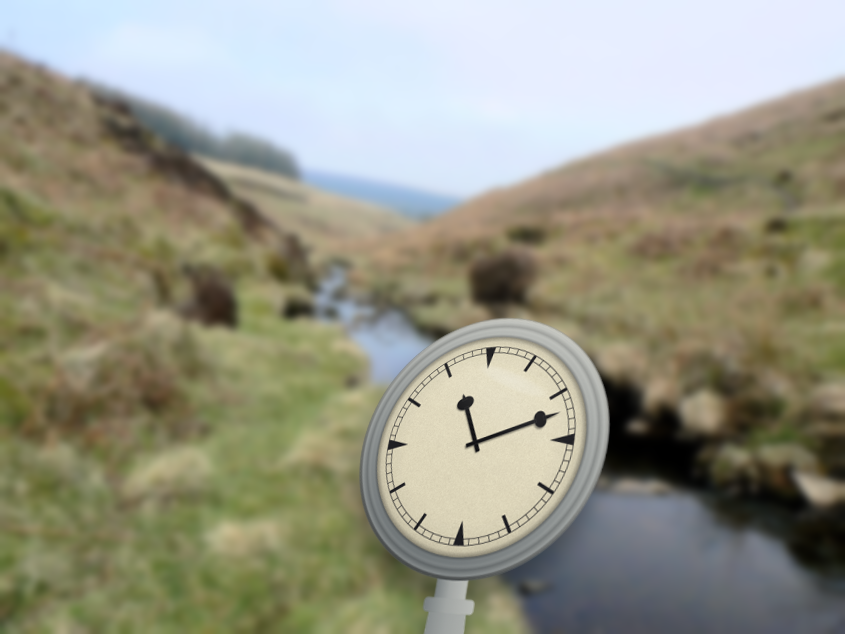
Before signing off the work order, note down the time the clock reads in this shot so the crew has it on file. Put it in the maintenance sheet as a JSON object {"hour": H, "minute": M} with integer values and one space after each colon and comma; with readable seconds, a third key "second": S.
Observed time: {"hour": 11, "minute": 12}
